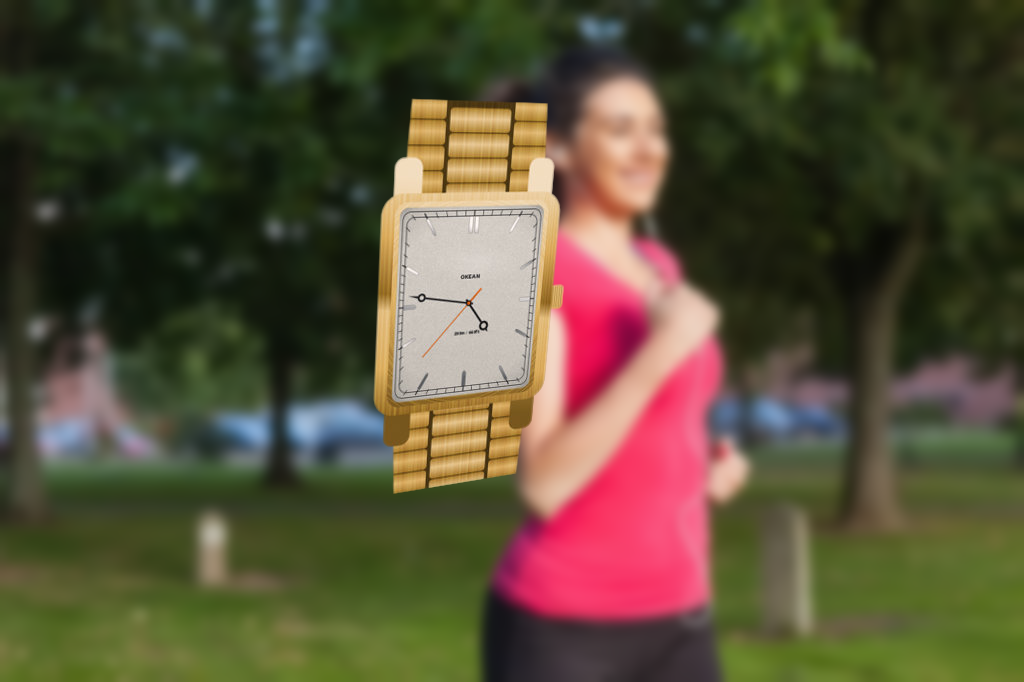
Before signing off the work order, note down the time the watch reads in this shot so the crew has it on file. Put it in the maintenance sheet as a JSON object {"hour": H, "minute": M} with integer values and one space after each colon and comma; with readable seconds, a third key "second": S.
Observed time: {"hour": 4, "minute": 46, "second": 37}
